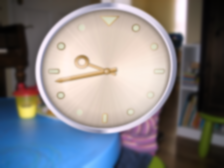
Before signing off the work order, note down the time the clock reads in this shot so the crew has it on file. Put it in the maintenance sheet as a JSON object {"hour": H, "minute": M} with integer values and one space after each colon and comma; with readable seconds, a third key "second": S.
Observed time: {"hour": 9, "minute": 43}
